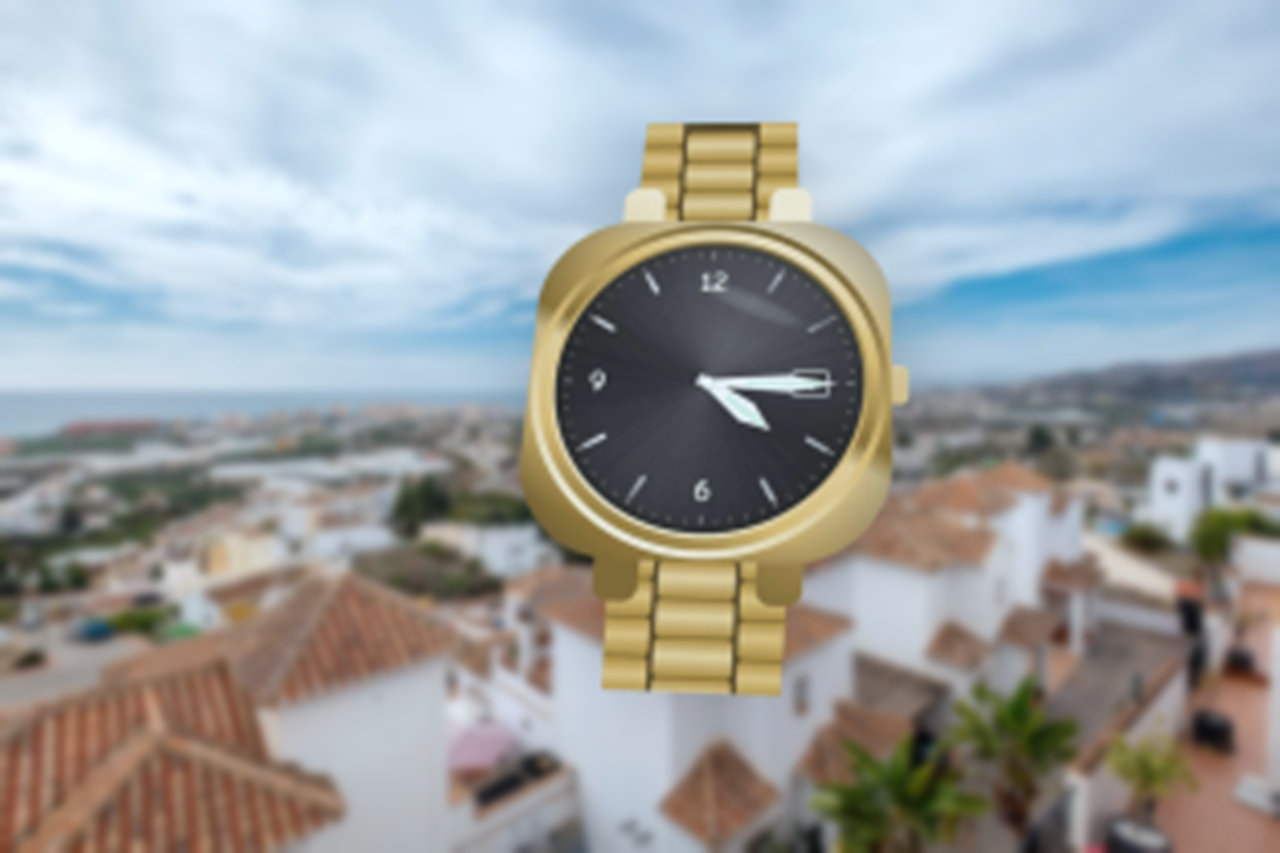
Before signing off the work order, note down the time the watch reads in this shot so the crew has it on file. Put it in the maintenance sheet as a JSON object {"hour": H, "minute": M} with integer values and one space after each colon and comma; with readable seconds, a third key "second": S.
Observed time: {"hour": 4, "minute": 15}
